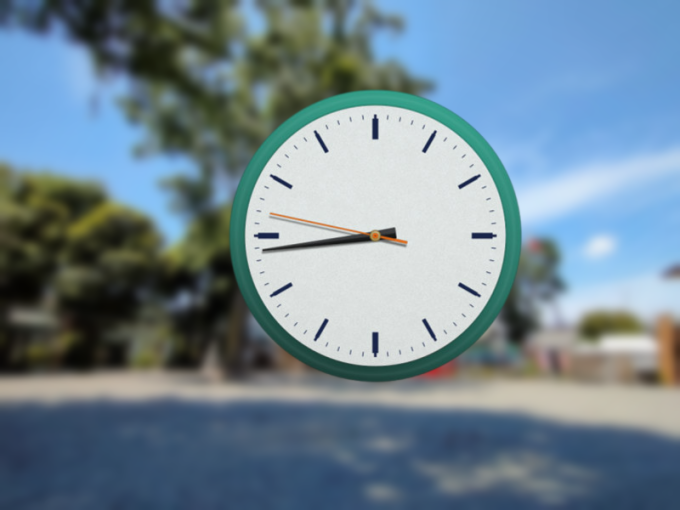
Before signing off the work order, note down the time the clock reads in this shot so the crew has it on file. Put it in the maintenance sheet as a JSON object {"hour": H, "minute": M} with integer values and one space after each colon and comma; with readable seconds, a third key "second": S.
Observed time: {"hour": 8, "minute": 43, "second": 47}
